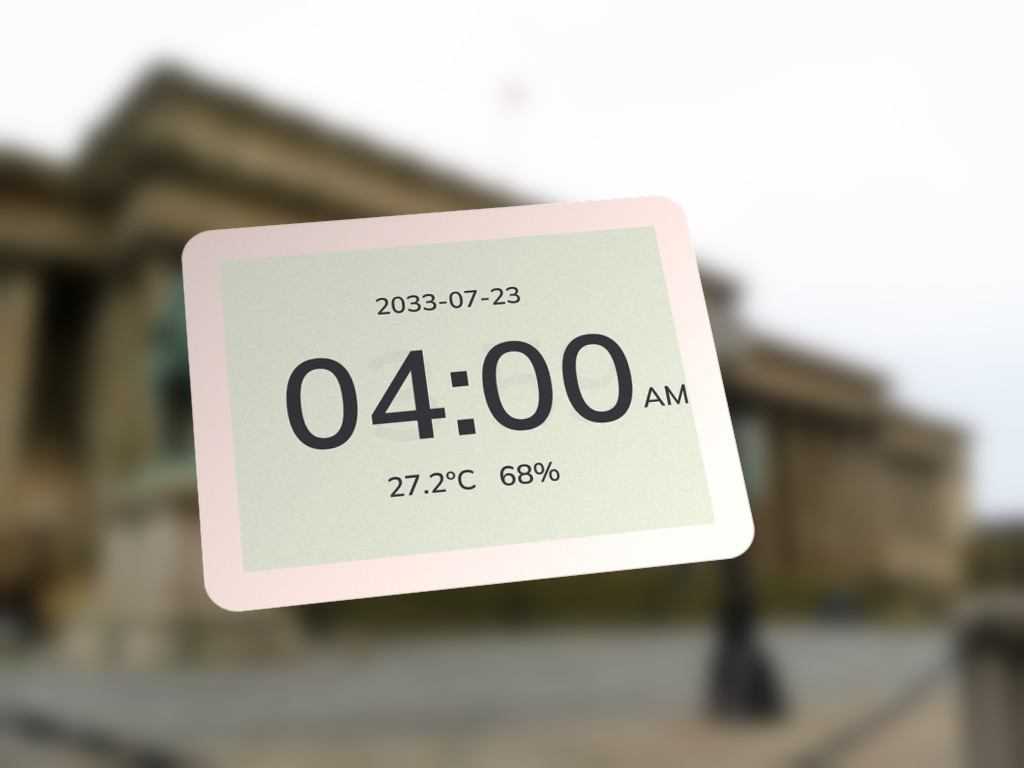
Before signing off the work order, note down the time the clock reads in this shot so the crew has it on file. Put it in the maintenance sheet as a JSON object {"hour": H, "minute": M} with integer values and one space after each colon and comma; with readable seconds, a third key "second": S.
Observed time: {"hour": 4, "minute": 0}
